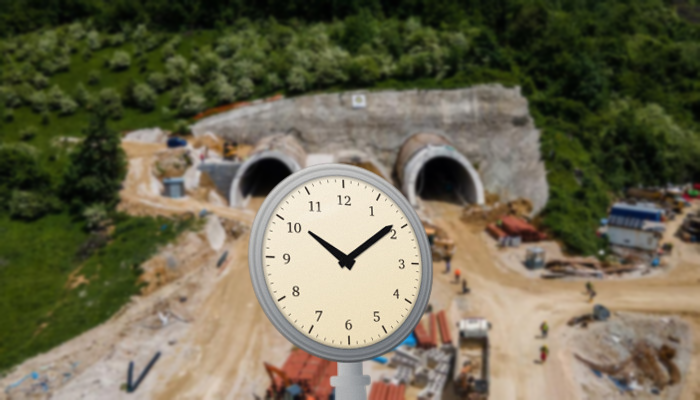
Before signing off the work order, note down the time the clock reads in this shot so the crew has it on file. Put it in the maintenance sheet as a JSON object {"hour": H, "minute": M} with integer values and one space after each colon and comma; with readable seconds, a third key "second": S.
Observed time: {"hour": 10, "minute": 9}
